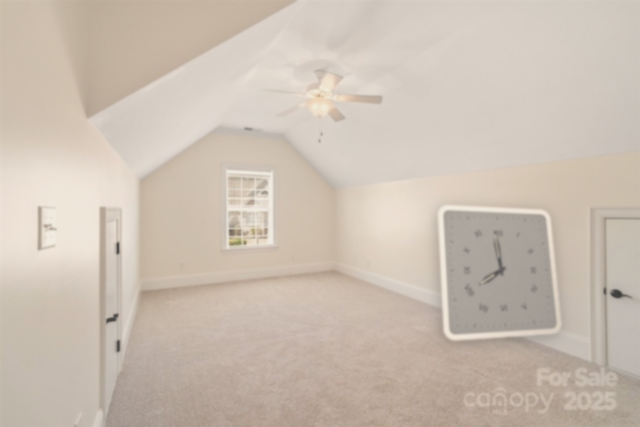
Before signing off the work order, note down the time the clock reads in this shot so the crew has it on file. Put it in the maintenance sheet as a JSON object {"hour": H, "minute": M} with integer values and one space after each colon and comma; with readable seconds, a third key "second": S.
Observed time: {"hour": 7, "minute": 59}
